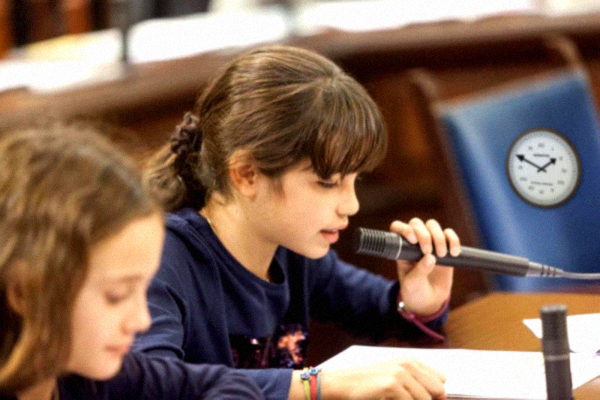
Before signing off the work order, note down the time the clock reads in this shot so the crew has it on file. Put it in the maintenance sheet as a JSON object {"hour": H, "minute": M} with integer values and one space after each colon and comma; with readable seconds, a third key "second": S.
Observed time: {"hour": 1, "minute": 49}
